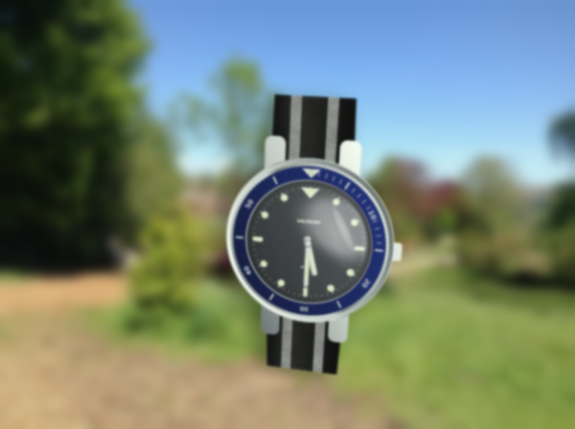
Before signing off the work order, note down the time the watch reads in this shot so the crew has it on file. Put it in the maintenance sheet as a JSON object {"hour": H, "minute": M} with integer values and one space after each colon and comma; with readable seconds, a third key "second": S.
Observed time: {"hour": 5, "minute": 30}
